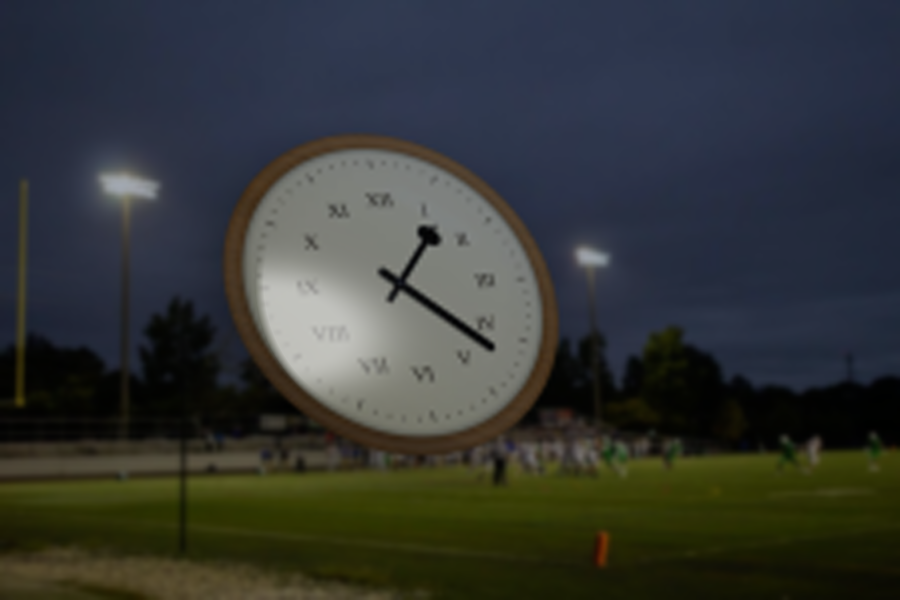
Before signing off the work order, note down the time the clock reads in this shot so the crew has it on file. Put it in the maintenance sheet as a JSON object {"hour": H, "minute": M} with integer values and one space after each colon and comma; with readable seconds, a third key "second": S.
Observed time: {"hour": 1, "minute": 22}
